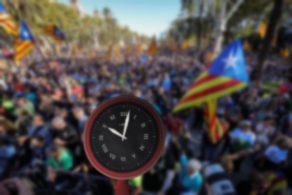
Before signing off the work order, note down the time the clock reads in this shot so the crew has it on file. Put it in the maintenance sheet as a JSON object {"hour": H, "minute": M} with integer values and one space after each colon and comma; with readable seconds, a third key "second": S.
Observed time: {"hour": 10, "minute": 2}
